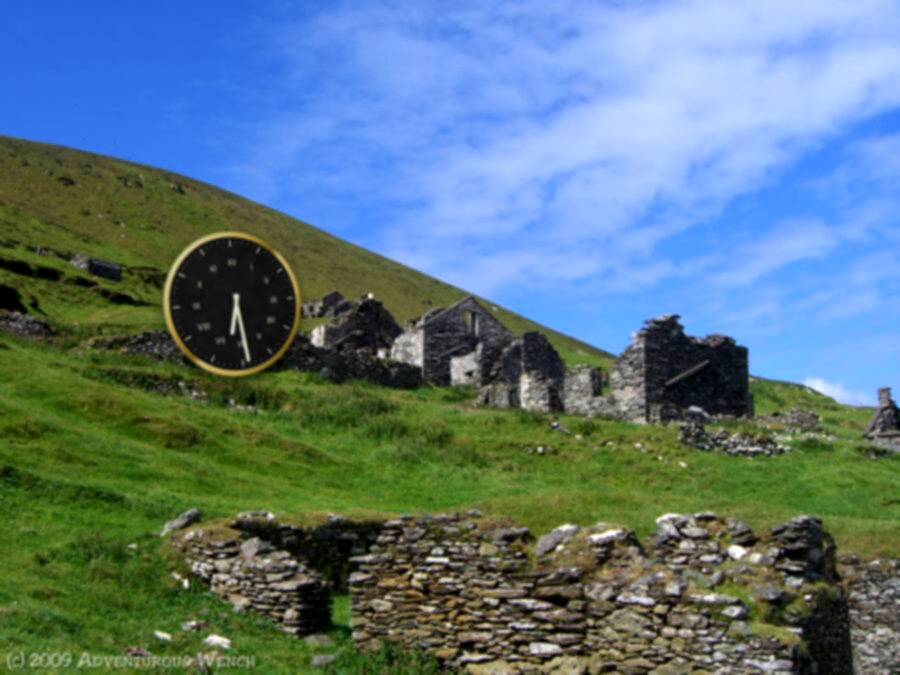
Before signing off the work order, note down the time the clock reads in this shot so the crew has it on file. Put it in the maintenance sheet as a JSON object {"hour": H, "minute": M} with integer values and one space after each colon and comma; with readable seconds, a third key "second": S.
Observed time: {"hour": 6, "minute": 29}
